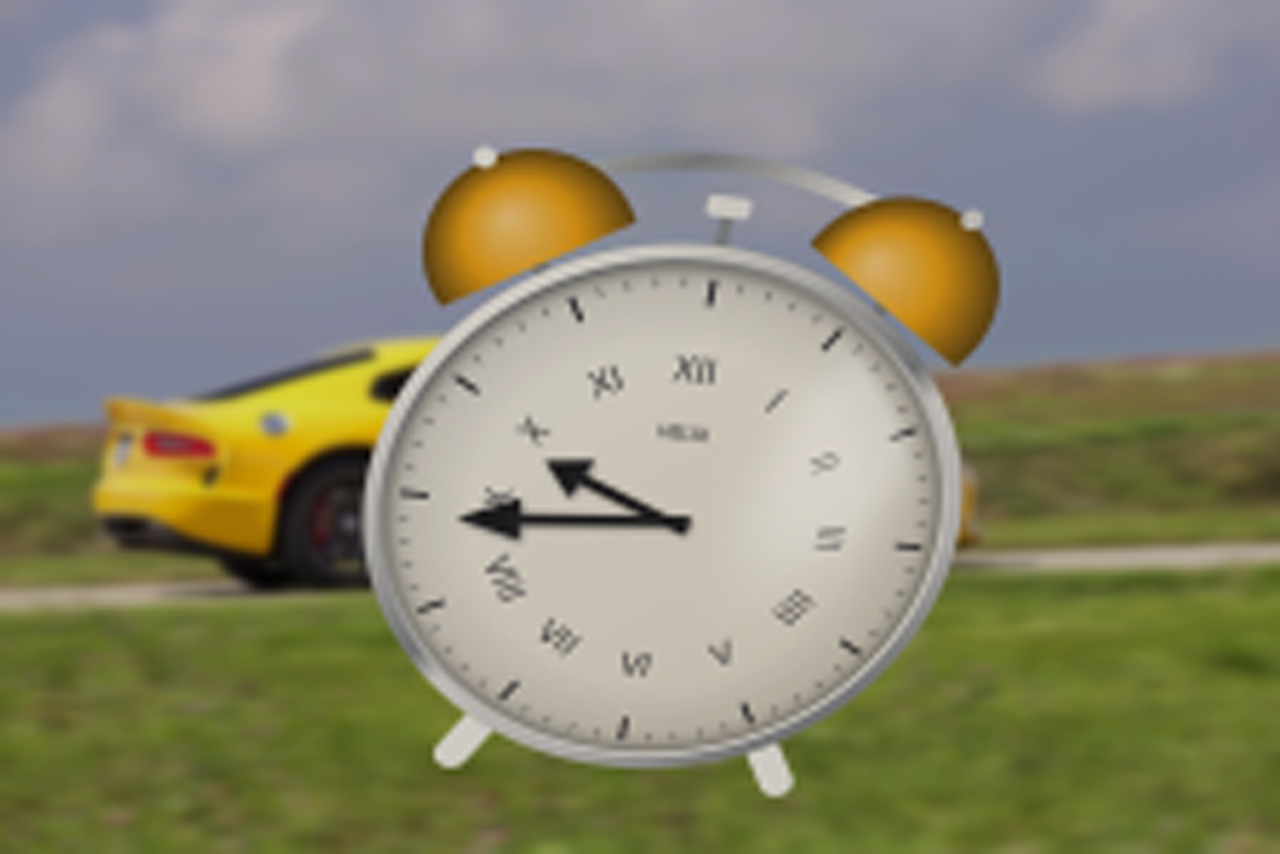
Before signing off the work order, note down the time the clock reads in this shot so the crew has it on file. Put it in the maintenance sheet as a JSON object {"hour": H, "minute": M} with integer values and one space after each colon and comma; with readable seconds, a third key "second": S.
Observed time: {"hour": 9, "minute": 44}
